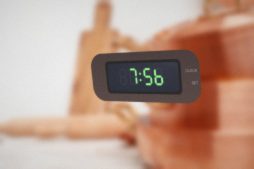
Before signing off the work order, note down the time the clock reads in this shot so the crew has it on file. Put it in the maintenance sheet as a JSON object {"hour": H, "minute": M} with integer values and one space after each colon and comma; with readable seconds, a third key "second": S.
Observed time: {"hour": 7, "minute": 56}
